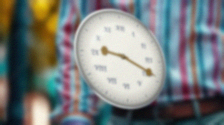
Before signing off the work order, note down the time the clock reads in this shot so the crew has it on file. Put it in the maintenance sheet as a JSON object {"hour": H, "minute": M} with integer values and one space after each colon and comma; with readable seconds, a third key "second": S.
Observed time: {"hour": 9, "minute": 19}
